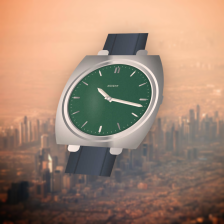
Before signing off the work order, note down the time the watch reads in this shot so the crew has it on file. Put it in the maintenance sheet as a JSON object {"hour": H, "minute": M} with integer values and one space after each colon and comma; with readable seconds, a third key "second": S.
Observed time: {"hour": 10, "minute": 17}
